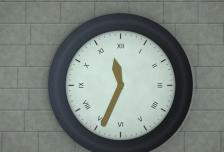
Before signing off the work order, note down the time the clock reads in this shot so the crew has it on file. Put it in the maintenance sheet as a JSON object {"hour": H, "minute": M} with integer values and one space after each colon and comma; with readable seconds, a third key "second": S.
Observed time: {"hour": 11, "minute": 34}
